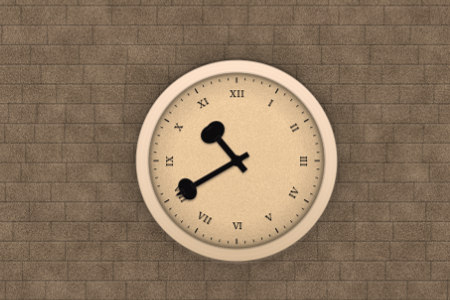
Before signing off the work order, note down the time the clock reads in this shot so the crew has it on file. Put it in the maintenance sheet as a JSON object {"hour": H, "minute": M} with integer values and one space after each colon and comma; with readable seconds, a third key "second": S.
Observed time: {"hour": 10, "minute": 40}
